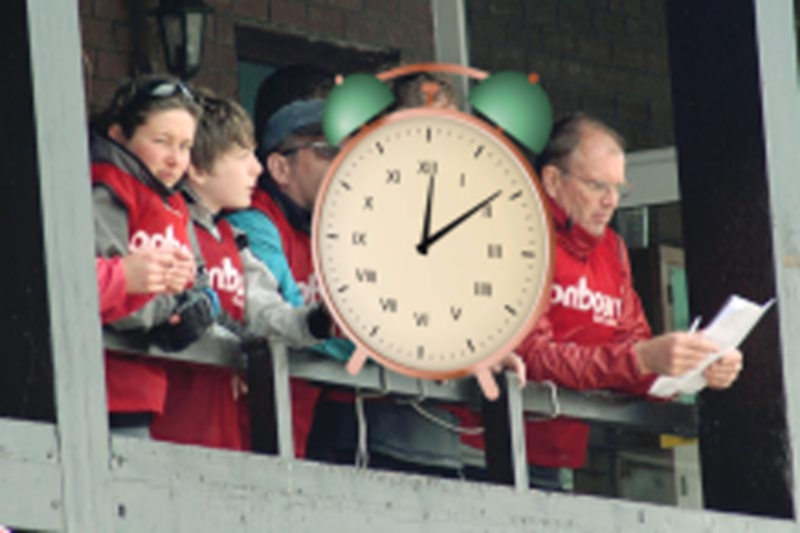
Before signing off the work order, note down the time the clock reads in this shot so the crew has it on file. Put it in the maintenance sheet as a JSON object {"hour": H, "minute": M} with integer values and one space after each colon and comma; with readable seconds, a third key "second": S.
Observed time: {"hour": 12, "minute": 9}
